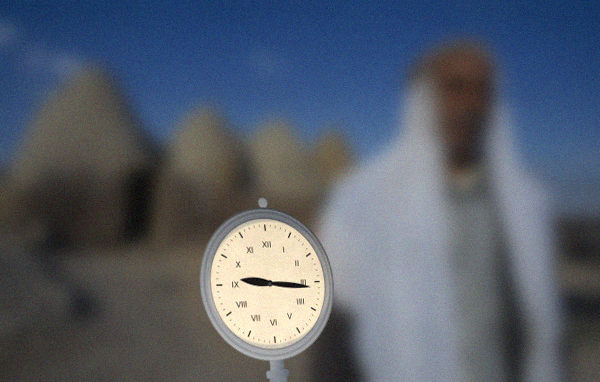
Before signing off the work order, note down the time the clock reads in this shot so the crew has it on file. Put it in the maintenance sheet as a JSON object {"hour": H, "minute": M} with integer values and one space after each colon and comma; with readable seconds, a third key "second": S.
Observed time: {"hour": 9, "minute": 16}
